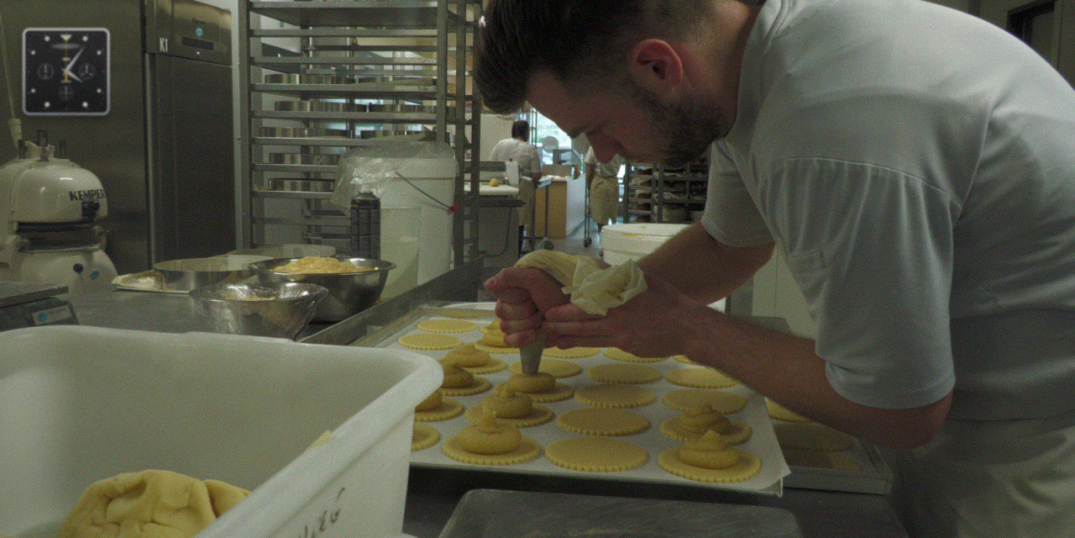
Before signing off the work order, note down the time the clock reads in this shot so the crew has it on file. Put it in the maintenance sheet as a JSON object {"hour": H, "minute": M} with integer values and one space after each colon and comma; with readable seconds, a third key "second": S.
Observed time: {"hour": 4, "minute": 6}
